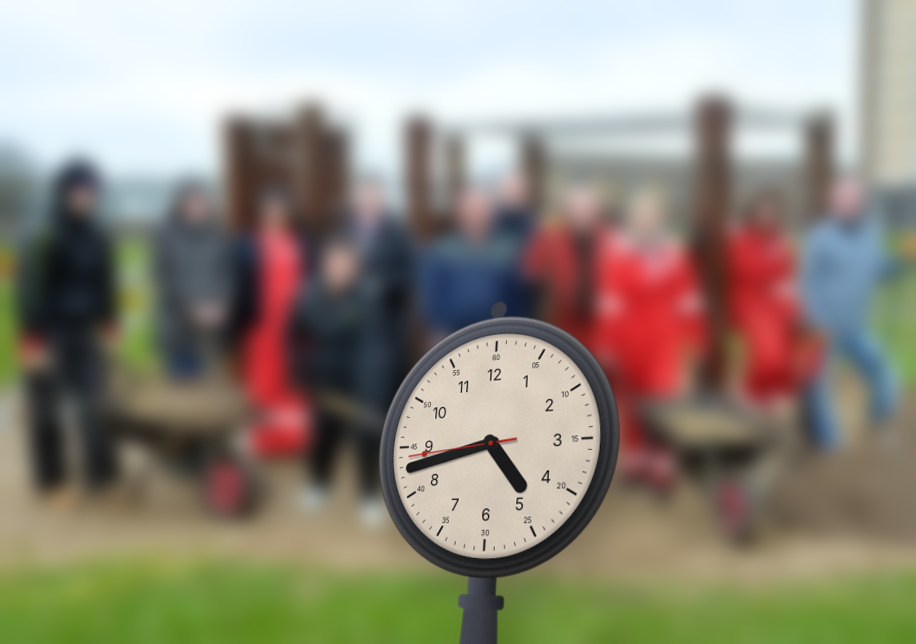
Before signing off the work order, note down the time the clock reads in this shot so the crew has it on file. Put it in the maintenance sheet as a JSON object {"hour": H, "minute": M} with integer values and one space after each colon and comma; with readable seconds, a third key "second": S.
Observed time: {"hour": 4, "minute": 42, "second": 44}
